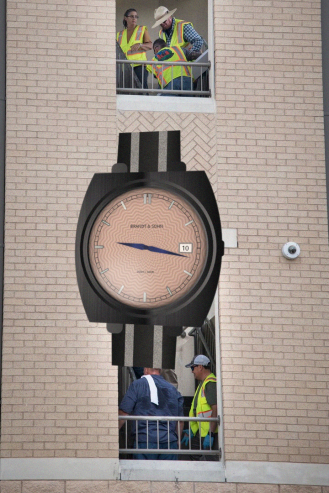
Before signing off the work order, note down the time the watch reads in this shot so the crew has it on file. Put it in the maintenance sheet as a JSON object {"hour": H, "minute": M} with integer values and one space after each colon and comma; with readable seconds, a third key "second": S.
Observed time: {"hour": 9, "minute": 17}
